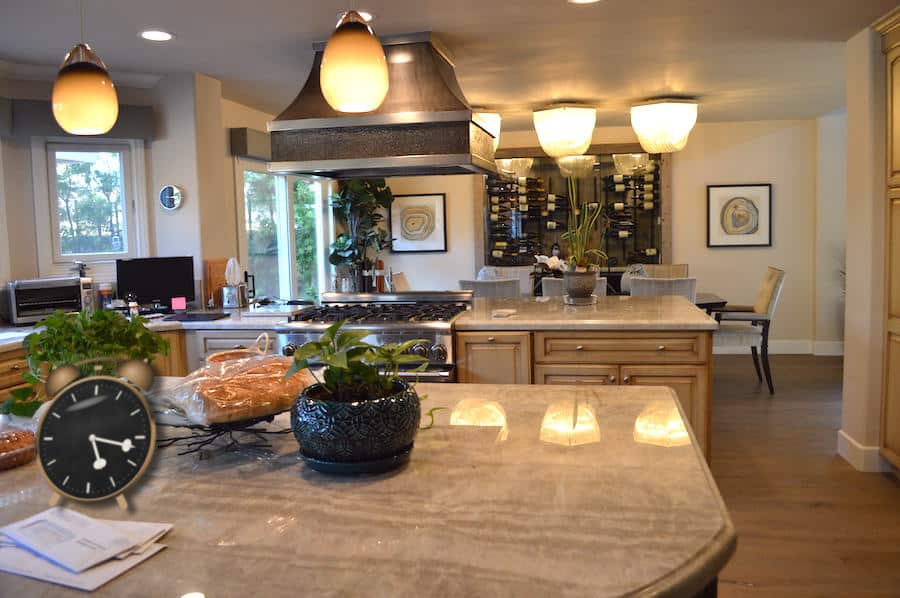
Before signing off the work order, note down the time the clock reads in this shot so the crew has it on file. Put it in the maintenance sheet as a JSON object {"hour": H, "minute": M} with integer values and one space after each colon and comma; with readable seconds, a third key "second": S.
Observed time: {"hour": 5, "minute": 17}
